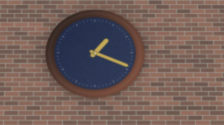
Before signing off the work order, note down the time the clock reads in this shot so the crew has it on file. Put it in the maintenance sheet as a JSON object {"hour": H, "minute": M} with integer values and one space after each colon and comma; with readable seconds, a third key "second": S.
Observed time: {"hour": 1, "minute": 19}
